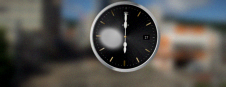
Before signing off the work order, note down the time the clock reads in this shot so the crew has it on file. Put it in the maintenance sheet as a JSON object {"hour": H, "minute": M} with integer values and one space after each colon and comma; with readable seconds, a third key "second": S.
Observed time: {"hour": 6, "minute": 0}
